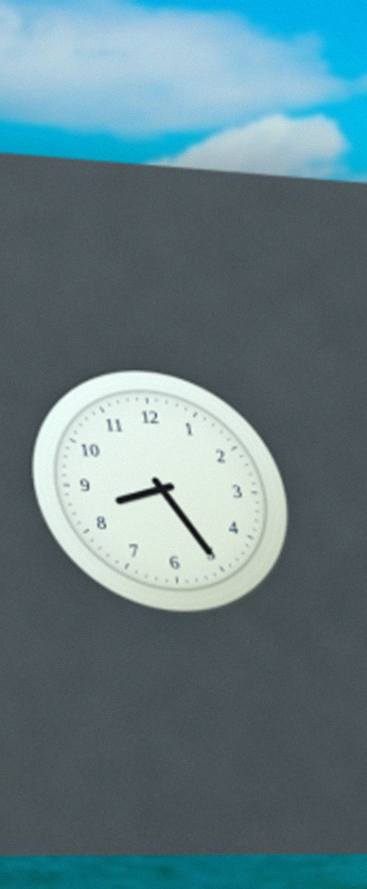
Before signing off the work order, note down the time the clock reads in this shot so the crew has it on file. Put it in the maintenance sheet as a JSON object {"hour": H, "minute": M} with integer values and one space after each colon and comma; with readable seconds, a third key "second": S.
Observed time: {"hour": 8, "minute": 25}
